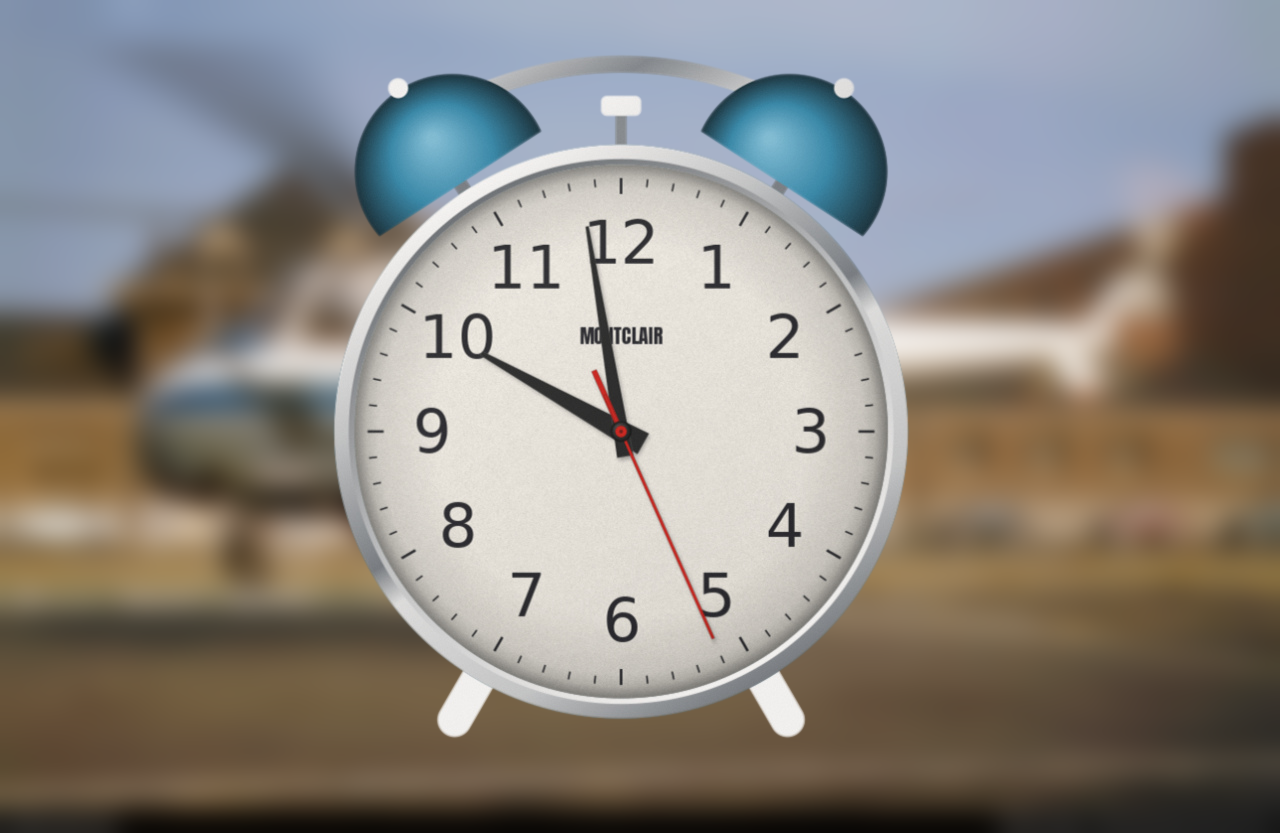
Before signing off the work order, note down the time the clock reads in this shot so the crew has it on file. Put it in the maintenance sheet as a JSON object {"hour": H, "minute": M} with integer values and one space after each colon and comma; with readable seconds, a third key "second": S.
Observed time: {"hour": 9, "minute": 58, "second": 26}
